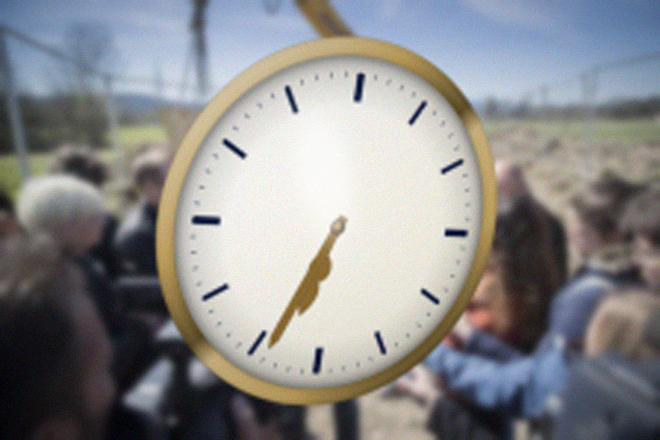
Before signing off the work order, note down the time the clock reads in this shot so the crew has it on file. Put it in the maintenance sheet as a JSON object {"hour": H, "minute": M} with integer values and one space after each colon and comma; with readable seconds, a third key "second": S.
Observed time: {"hour": 6, "minute": 34}
